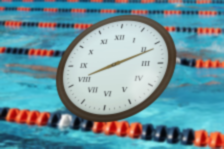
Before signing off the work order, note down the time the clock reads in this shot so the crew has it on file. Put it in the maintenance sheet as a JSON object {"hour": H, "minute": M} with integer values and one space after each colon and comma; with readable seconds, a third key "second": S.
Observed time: {"hour": 8, "minute": 11}
